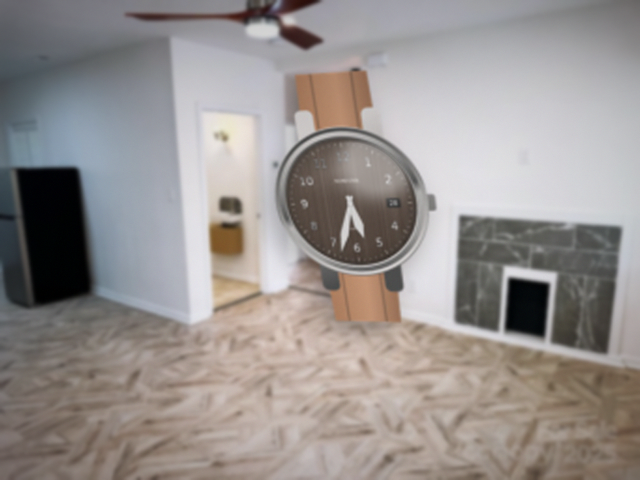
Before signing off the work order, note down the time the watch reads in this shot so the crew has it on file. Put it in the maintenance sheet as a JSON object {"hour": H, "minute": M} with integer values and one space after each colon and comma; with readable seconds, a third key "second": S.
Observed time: {"hour": 5, "minute": 33}
